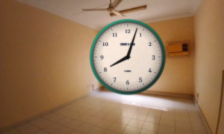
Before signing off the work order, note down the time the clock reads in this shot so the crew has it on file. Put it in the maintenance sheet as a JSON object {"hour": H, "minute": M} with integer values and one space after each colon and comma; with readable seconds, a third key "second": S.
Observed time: {"hour": 8, "minute": 3}
